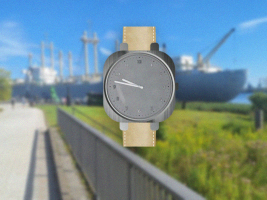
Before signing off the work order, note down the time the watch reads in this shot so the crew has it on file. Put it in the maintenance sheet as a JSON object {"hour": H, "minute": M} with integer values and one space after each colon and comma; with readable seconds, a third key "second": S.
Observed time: {"hour": 9, "minute": 47}
